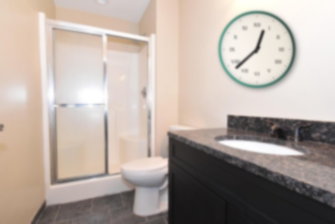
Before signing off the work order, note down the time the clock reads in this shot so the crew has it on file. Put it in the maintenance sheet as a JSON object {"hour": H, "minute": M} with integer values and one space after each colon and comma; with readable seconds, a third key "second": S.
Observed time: {"hour": 12, "minute": 38}
